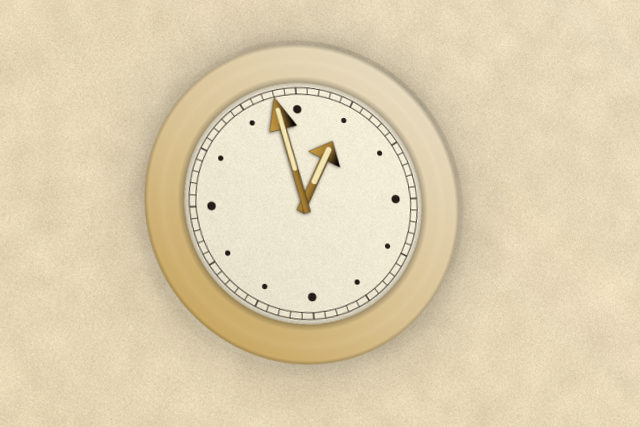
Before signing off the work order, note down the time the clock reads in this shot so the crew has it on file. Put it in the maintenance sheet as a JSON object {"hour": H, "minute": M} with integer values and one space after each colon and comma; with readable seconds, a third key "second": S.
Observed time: {"hour": 12, "minute": 58}
